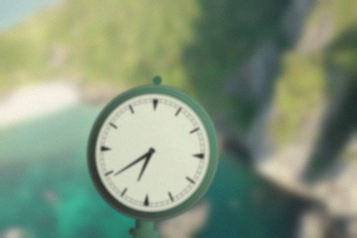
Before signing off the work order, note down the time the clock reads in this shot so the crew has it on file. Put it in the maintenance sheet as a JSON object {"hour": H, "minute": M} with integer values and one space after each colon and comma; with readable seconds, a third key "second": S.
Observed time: {"hour": 6, "minute": 39}
